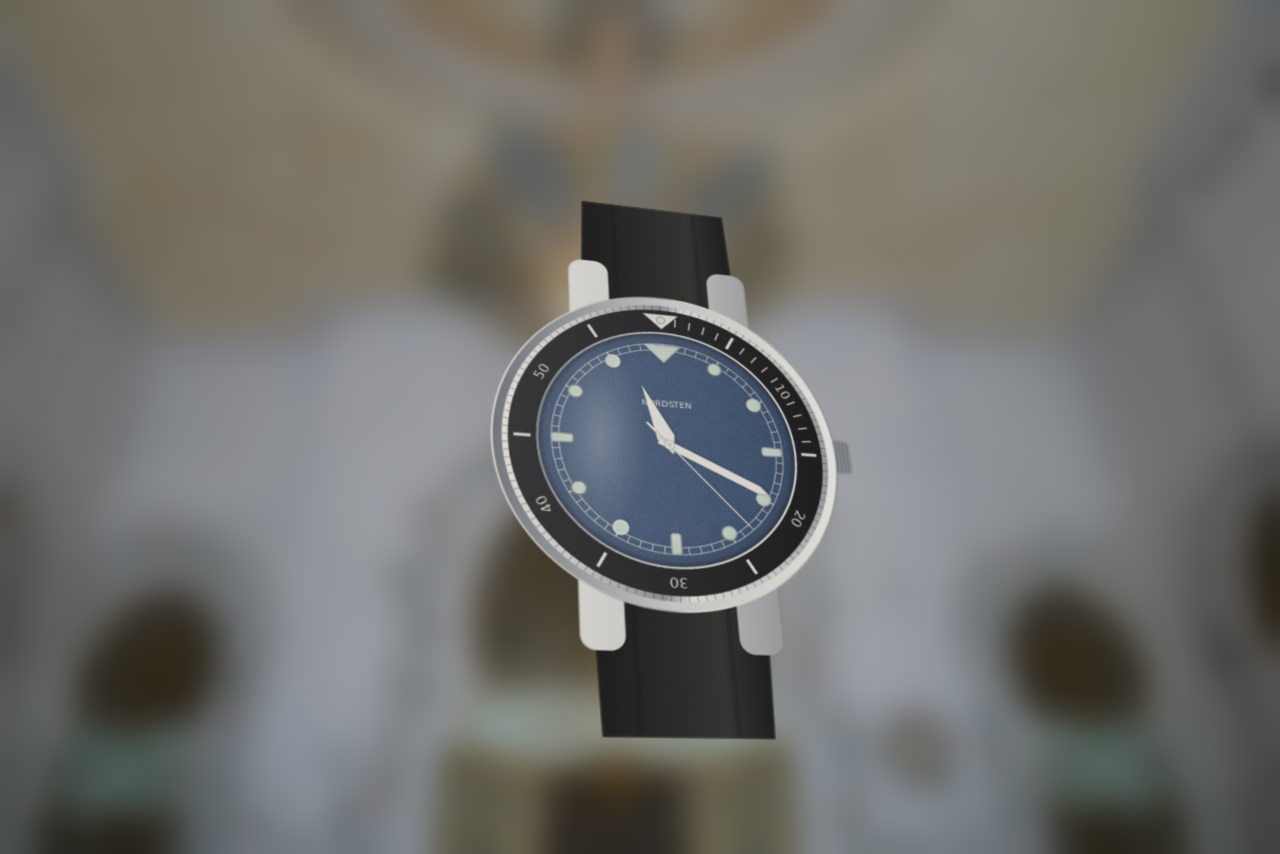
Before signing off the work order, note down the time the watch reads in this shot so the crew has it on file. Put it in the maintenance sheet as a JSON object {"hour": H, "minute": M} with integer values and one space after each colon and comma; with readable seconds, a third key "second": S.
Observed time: {"hour": 11, "minute": 19, "second": 23}
